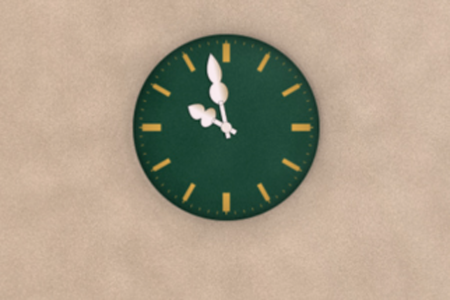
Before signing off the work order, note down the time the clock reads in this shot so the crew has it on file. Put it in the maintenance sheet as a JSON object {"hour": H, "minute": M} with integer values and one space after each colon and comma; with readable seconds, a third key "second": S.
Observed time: {"hour": 9, "minute": 58}
